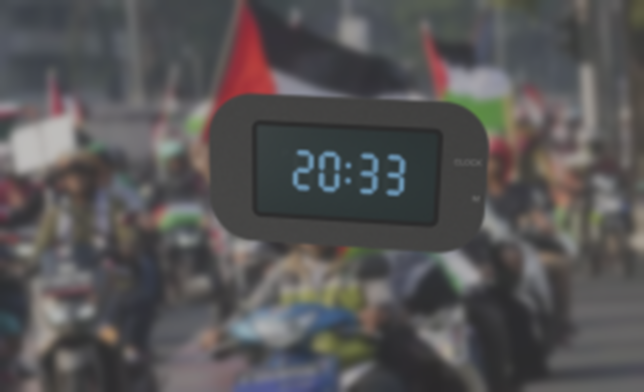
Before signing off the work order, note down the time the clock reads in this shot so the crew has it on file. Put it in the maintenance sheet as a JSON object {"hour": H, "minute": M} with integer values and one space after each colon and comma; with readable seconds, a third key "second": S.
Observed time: {"hour": 20, "minute": 33}
